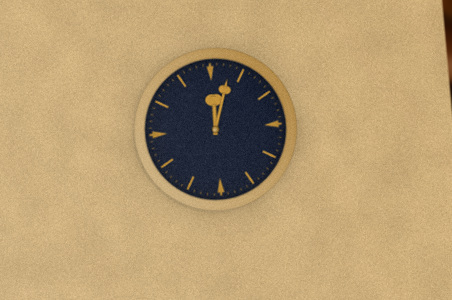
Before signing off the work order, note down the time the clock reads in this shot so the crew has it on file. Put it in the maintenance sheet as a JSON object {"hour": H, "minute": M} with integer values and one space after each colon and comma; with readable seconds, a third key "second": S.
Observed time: {"hour": 12, "minute": 3}
